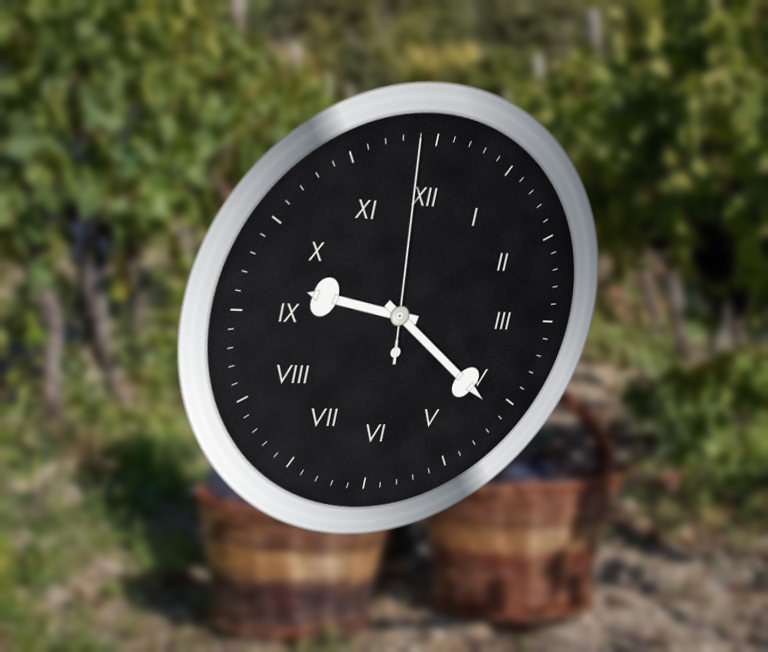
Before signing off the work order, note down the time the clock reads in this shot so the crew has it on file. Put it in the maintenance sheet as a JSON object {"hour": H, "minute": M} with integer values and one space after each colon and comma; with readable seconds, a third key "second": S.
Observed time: {"hour": 9, "minute": 20, "second": 59}
